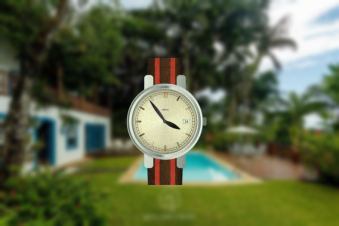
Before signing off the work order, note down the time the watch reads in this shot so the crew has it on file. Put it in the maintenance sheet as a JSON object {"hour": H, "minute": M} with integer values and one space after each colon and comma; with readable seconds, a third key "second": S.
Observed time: {"hour": 3, "minute": 54}
